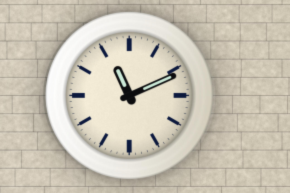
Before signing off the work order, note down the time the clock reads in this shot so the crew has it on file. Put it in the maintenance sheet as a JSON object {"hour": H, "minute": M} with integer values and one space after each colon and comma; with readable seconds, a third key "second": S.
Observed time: {"hour": 11, "minute": 11}
